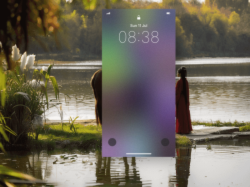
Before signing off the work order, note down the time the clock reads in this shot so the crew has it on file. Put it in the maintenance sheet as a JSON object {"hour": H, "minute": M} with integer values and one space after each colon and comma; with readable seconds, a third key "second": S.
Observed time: {"hour": 8, "minute": 38}
